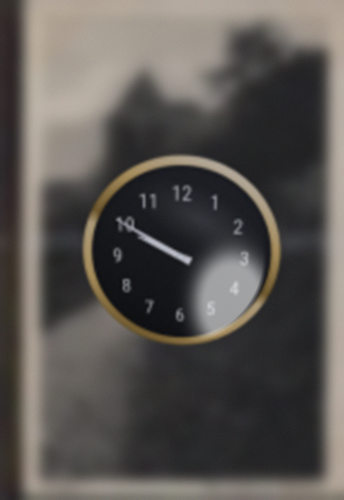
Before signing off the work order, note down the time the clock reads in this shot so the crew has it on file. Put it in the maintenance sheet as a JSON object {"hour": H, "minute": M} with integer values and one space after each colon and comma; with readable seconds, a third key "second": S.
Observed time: {"hour": 9, "minute": 50}
